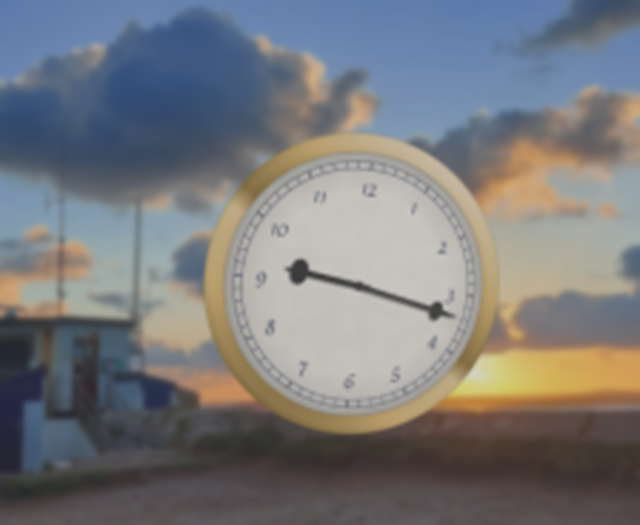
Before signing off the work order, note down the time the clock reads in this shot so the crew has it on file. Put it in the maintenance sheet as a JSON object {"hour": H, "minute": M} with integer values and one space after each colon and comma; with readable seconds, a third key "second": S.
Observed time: {"hour": 9, "minute": 17}
